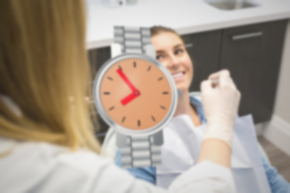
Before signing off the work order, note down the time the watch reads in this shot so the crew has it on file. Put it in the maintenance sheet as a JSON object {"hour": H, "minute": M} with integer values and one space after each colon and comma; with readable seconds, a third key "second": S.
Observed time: {"hour": 7, "minute": 54}
